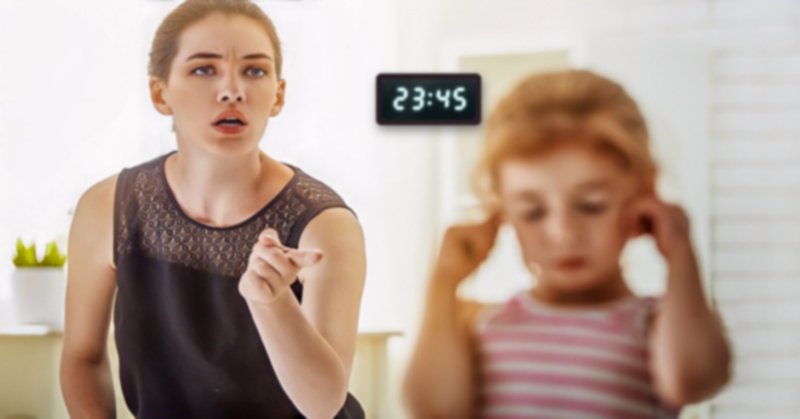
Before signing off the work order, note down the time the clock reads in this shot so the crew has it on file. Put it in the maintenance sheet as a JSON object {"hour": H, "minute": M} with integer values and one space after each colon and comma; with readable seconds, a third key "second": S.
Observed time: {"hour": 23, "minute": 45}
